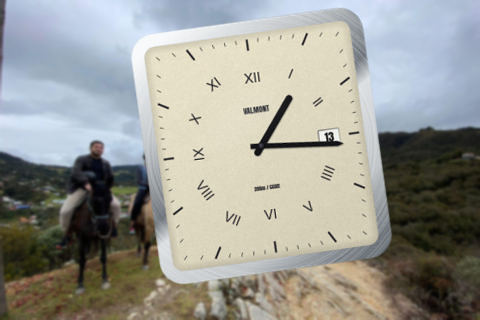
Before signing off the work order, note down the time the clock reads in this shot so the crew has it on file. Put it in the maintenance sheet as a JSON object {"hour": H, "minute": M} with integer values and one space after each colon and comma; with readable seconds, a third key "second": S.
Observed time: {"hour": 1, "minute": 16}
